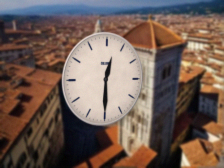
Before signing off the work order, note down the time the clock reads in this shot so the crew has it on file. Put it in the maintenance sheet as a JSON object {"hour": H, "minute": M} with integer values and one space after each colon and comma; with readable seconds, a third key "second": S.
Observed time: {"hour": 12, "minute": 30}
